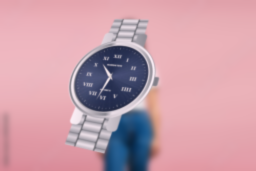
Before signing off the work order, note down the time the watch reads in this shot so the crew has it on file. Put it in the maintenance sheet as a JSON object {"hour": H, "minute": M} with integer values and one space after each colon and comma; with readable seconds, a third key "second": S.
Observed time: {"hour": 10, "minute": 32}
